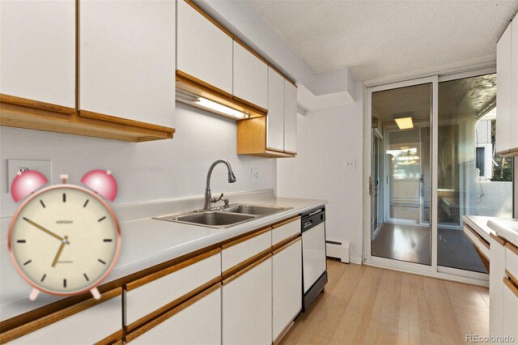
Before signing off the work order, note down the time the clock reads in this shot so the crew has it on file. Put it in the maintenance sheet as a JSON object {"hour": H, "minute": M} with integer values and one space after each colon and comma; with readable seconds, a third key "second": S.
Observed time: {"hour": 6, "minute": 50}
